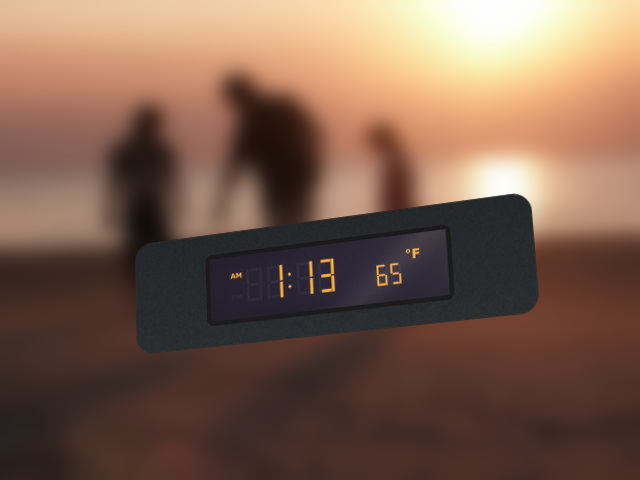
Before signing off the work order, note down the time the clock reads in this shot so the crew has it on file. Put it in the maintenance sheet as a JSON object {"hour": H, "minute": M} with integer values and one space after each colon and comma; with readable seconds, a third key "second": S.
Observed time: {"hour": 1, "minute": 13}
